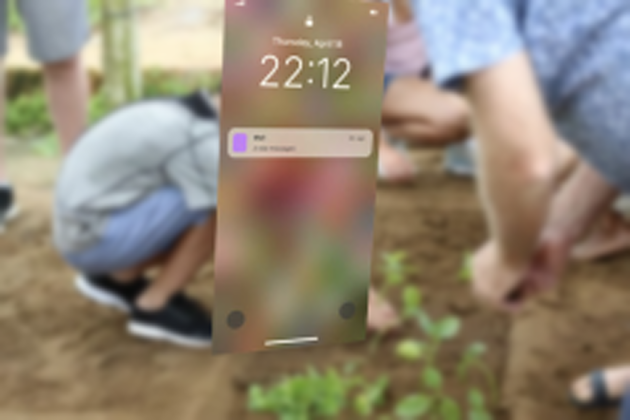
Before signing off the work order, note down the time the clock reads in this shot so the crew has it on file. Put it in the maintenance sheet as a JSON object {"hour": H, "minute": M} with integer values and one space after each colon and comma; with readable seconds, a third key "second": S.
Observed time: {"hour": 22, "minute": 12}
